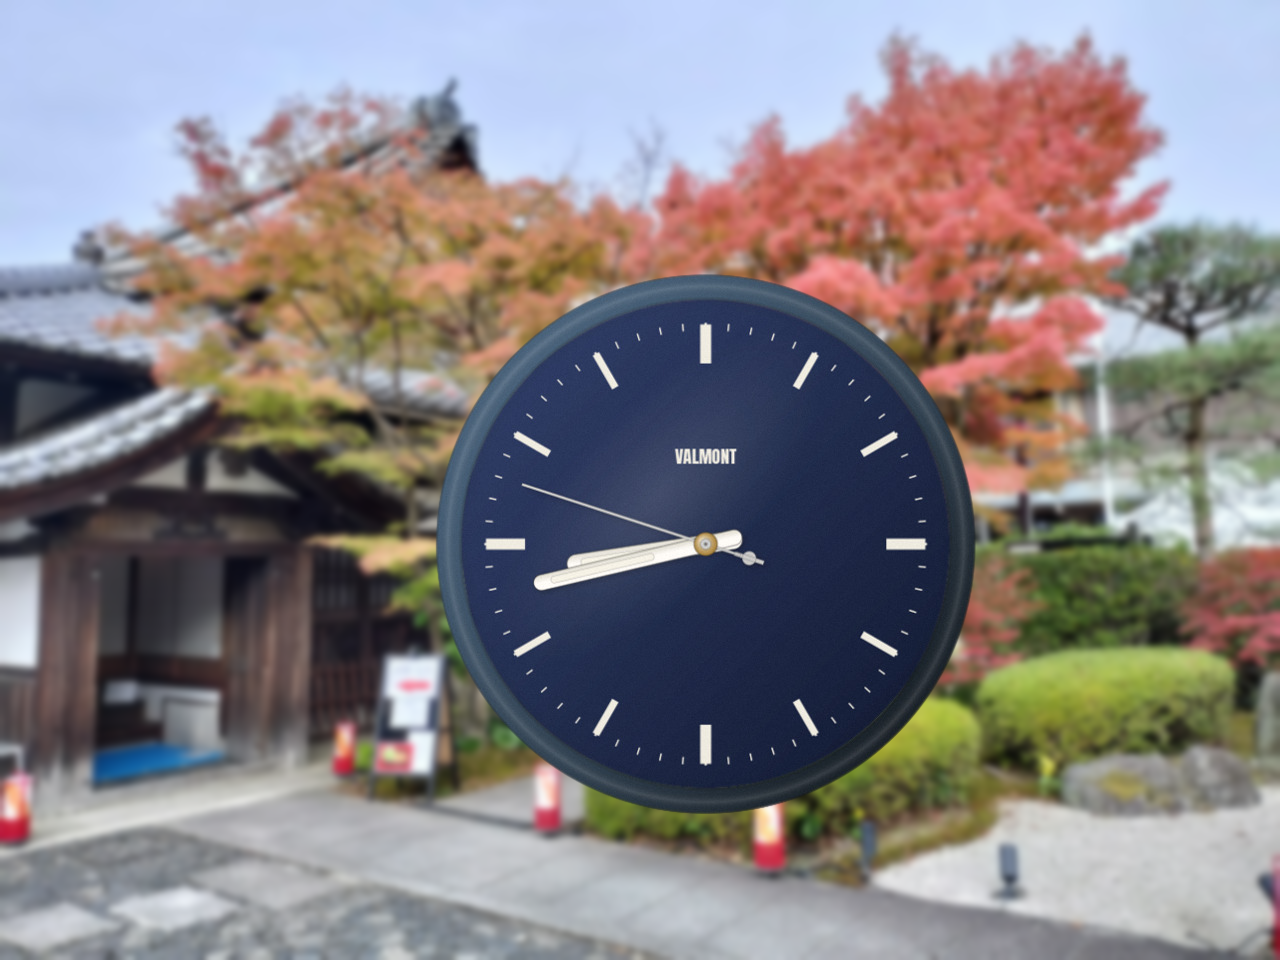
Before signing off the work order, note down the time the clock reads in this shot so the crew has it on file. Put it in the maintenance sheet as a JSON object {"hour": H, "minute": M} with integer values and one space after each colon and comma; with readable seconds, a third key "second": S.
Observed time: {"hour": 8, "minute": 42, "second": 48}
